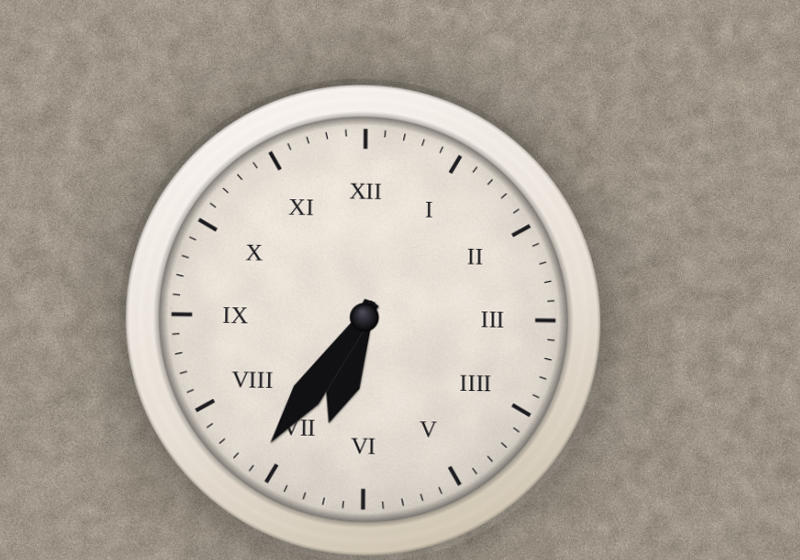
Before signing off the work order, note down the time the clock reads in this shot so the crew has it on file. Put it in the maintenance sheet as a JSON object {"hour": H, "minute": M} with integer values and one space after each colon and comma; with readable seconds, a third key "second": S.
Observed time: {"hour": 6, "minute": 36}
